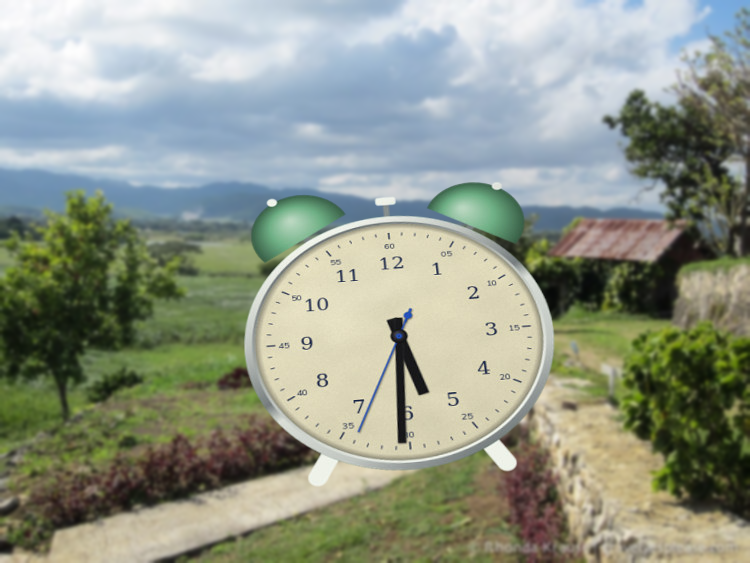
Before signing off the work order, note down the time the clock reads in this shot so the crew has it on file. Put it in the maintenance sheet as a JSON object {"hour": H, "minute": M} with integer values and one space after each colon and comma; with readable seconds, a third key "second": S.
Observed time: {"hour": 5, "minute": 30, "second": 34}
